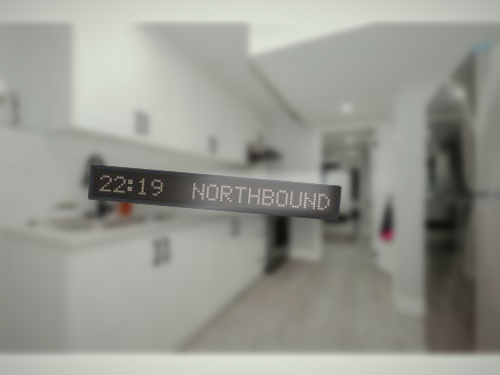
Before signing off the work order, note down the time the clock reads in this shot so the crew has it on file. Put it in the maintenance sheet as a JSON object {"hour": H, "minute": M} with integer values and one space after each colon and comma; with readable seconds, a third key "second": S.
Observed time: {"hour": 22, "minute": 19}
